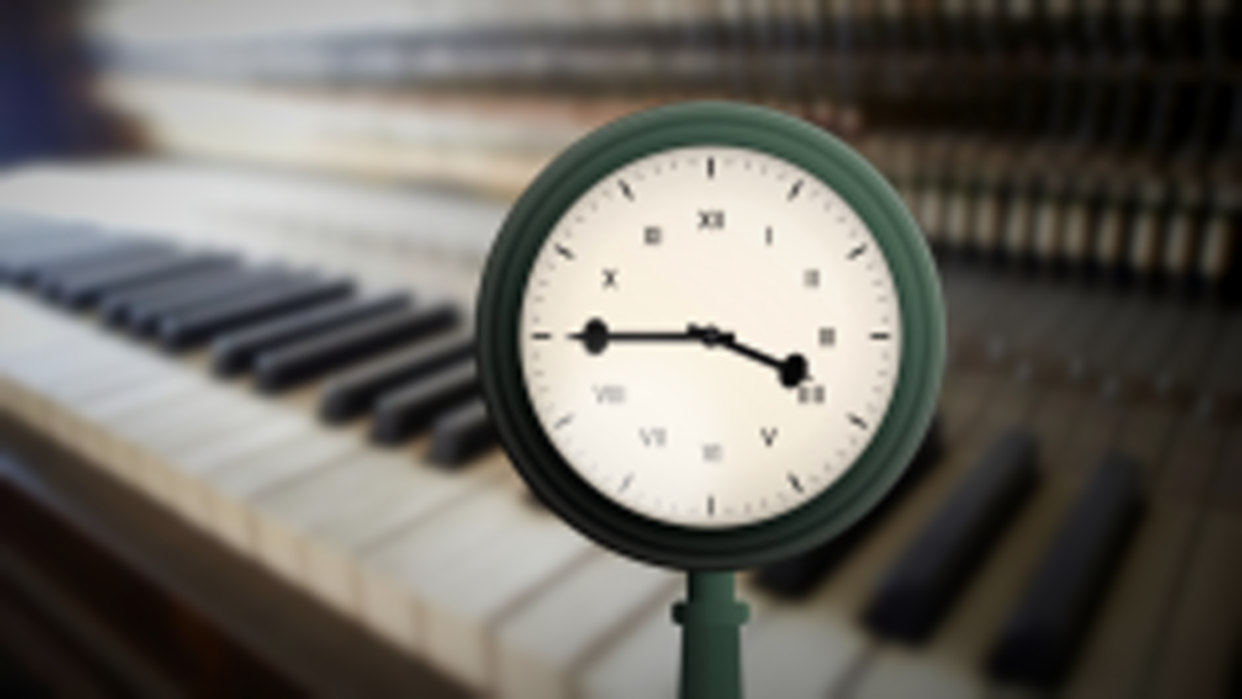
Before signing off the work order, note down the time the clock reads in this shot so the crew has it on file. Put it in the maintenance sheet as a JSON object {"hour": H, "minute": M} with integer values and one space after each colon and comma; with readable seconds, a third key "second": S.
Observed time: {"hour": 3, "minute": 45}
